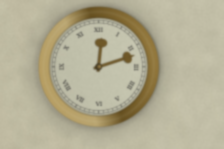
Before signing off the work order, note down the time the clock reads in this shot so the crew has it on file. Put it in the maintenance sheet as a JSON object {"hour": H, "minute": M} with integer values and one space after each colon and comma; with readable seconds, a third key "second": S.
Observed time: {"hour": 12, "minute": 12}
